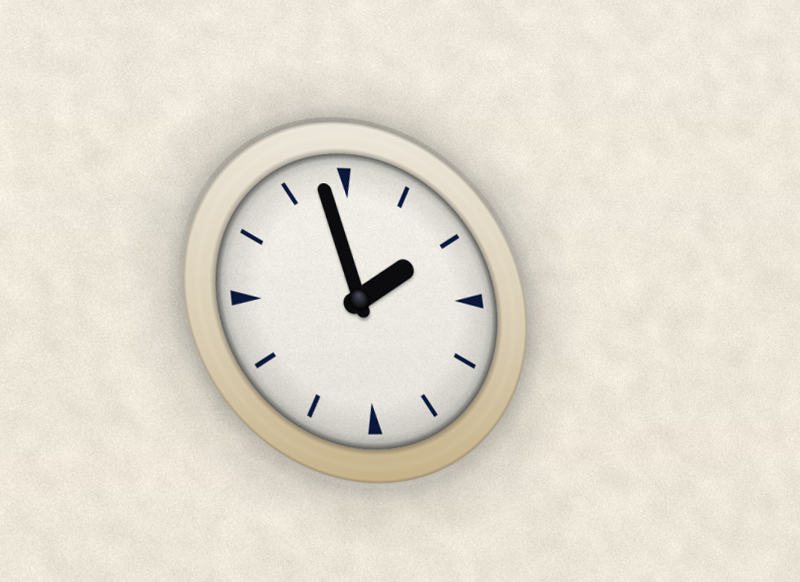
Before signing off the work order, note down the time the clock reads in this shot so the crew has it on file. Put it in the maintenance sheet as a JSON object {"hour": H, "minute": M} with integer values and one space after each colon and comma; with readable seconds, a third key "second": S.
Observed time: {"hour": 1, "minute": 58}
